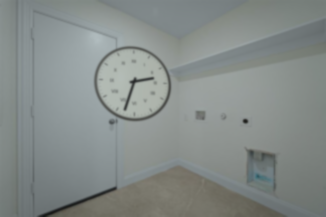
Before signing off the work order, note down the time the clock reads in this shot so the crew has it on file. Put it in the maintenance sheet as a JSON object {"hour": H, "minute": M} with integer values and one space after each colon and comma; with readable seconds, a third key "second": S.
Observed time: {"hour": 2, "minute": 33}
